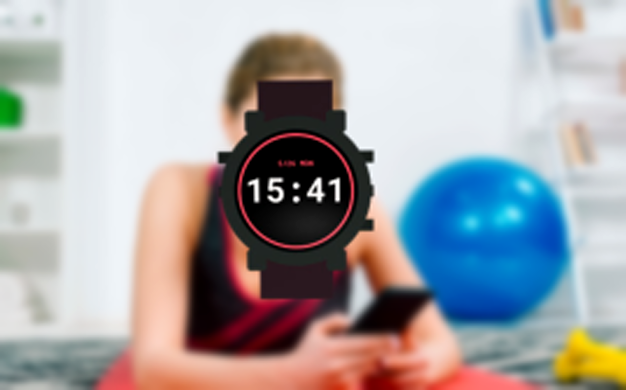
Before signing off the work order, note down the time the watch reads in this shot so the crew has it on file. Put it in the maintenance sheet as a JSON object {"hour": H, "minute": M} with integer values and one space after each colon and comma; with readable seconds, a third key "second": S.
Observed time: {"hour": 15, "minute": 41}
